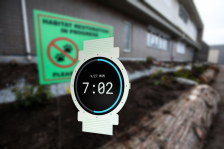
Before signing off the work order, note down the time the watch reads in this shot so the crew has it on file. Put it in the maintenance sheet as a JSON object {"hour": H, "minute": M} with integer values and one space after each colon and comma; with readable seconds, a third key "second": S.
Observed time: {"hour": 7, "minute": 2}
